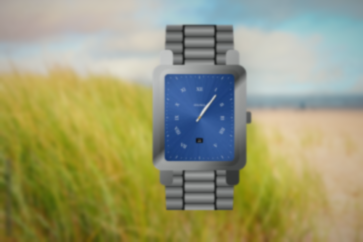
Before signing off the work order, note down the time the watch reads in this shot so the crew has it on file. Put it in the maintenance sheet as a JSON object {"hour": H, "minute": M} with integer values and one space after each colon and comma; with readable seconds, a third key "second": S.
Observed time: {"hour": 1, "minute": 6}
